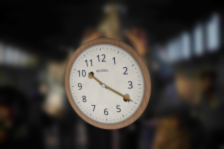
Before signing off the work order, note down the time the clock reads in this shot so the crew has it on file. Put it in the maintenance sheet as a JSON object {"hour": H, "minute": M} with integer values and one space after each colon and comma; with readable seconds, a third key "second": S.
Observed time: {"hour": 10, "minute": 20}
